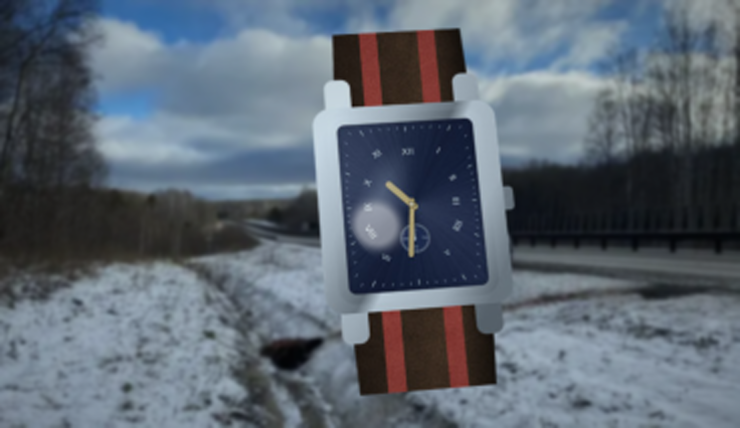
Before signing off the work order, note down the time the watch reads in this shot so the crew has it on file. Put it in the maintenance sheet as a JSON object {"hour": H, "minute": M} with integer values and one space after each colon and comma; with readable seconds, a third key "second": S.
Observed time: {"hour": 10, "minute": 31}
